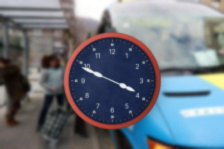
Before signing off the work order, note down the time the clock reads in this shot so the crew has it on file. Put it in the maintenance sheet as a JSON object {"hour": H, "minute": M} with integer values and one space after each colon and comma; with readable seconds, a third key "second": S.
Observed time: {"hour": 3, "minute": 49}
